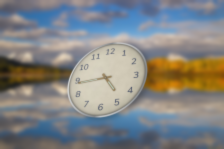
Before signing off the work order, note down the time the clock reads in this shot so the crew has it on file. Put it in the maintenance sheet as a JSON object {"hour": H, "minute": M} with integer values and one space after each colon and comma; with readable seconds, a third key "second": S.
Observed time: {"hour": 4, "minute": 44}
